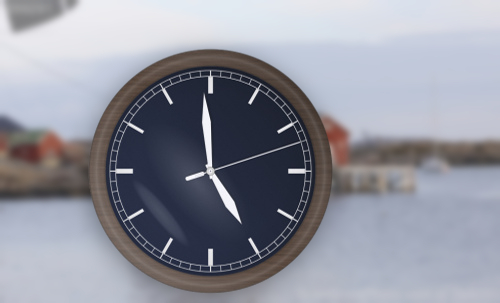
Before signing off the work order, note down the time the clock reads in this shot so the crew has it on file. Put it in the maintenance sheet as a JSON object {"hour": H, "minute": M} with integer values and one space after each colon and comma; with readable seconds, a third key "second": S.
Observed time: {"hour": 4, "minute": 59, "second": 12}
